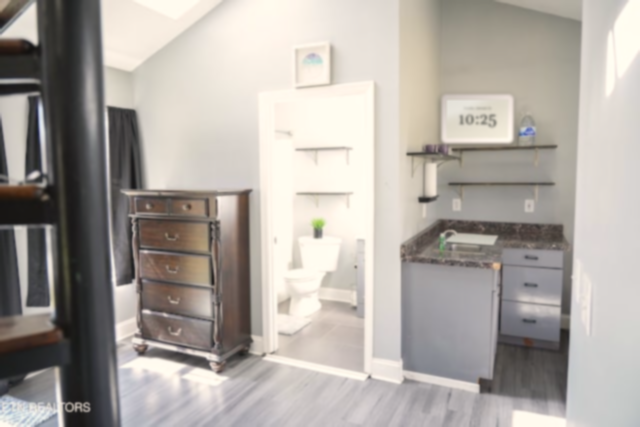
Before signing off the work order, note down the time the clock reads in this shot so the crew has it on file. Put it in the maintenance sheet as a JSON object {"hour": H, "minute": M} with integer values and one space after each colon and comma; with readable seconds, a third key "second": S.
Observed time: {"hour": 10, "minute": 25}
